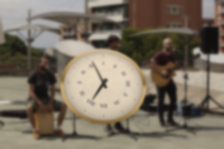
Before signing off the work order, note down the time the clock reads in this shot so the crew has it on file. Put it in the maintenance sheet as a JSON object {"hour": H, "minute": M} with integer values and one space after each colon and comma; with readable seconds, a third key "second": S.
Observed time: {"hour": 8, "minute": 1}
